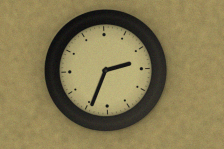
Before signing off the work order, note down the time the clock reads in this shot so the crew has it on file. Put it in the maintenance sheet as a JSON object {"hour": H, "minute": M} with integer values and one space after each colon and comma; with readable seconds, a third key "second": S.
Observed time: {"hour": 2, "minute": 34}
